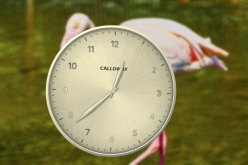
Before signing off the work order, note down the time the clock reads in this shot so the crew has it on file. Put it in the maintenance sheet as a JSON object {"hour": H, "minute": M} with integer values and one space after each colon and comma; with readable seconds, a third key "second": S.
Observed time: {"hour": 12, "minute": 38}
